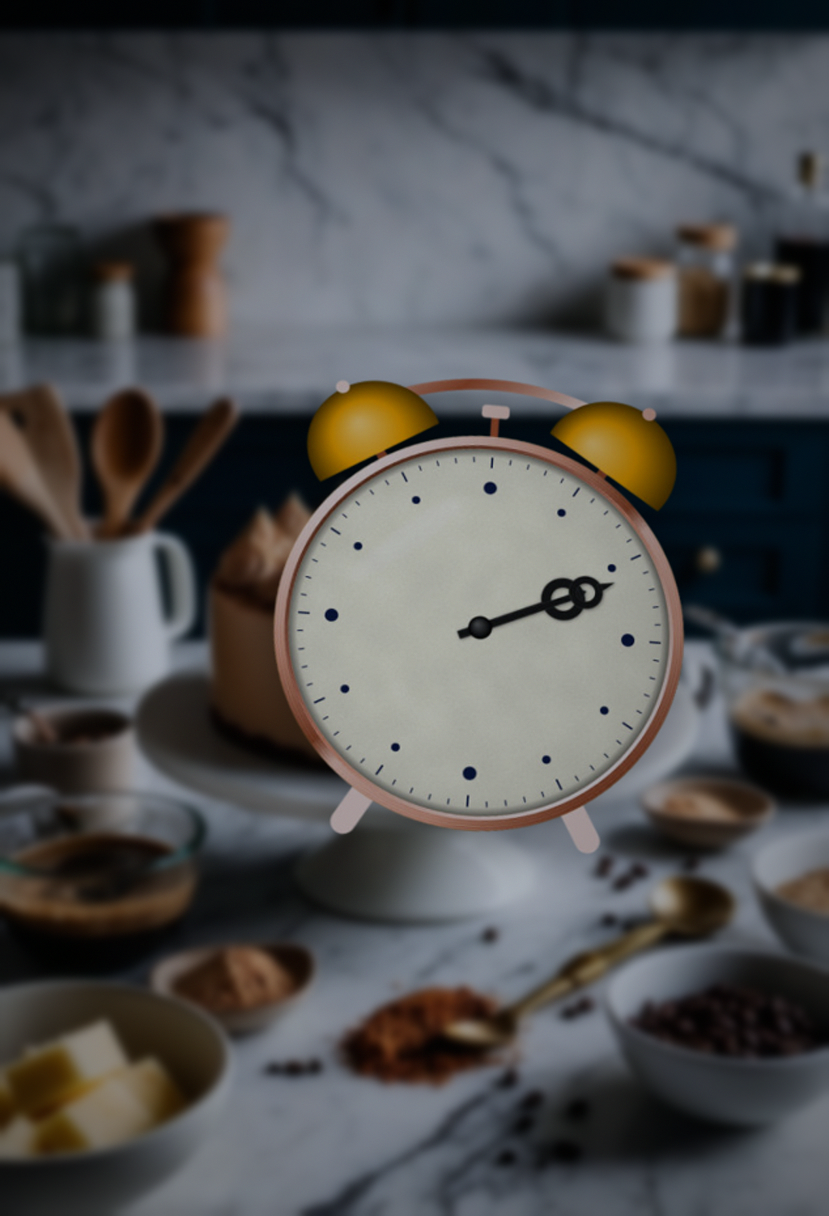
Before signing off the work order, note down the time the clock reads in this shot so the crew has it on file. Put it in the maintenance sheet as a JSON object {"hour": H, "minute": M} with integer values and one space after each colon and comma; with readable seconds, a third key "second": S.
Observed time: {"hour": 2, "minute": 11}
